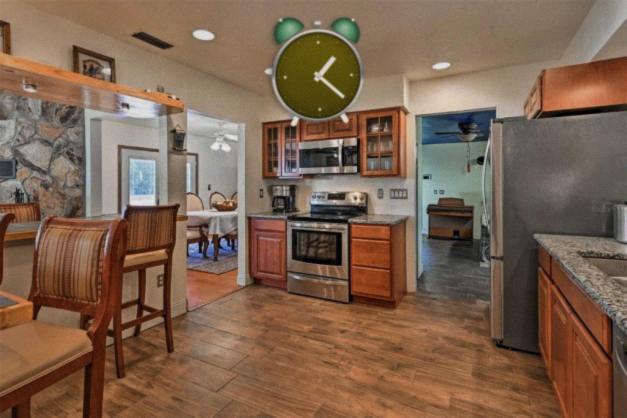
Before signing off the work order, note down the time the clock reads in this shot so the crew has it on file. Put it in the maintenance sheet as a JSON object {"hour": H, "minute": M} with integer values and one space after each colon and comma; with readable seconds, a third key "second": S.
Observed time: {"hour": 1, "minute": 22}
